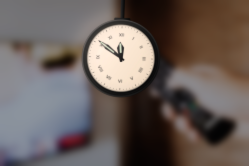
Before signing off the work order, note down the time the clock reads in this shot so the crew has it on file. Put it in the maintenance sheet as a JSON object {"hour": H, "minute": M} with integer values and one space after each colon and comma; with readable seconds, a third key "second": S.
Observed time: {"hour": 11, "minute": 51}
